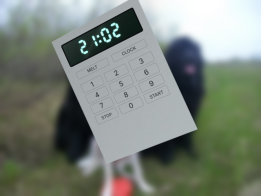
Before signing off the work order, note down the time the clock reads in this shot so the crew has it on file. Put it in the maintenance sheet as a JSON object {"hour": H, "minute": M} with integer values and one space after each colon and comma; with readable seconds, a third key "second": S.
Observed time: {"hour": 21, "minute": 2}
